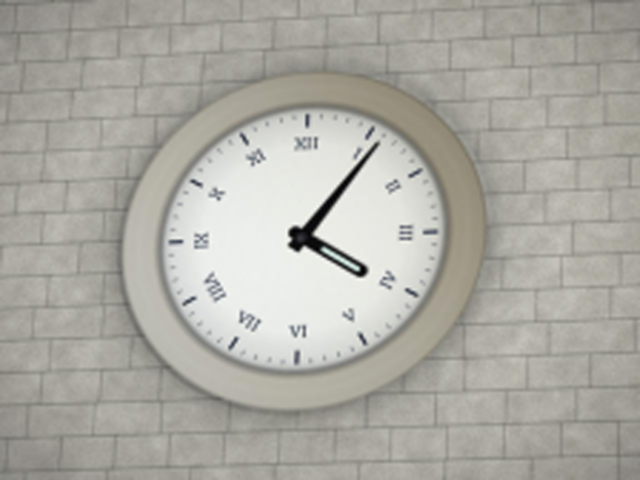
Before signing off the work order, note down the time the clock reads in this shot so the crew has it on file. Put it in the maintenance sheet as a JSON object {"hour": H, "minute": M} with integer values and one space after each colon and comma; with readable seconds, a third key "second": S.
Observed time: {"hour": 4, "minute": 6}
